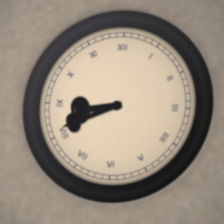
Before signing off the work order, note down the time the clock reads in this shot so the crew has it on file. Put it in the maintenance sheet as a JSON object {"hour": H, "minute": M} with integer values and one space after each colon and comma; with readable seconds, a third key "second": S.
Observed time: {"hour": 8, "minute": 41}
